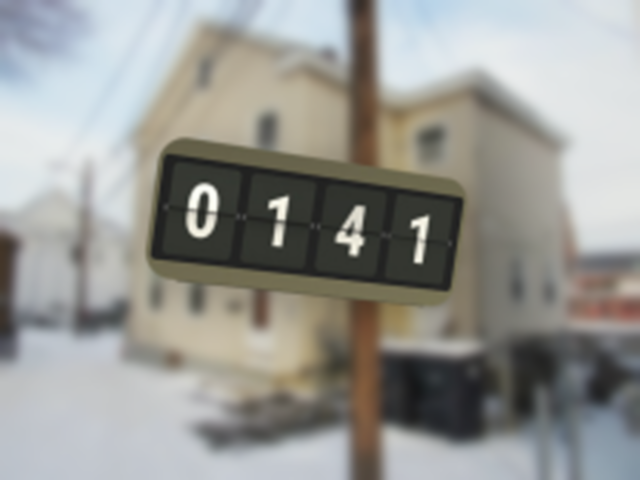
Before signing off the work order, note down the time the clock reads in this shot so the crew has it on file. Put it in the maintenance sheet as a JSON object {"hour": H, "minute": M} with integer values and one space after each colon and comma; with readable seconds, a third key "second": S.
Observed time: {"hour": 1, "minute": 41}
